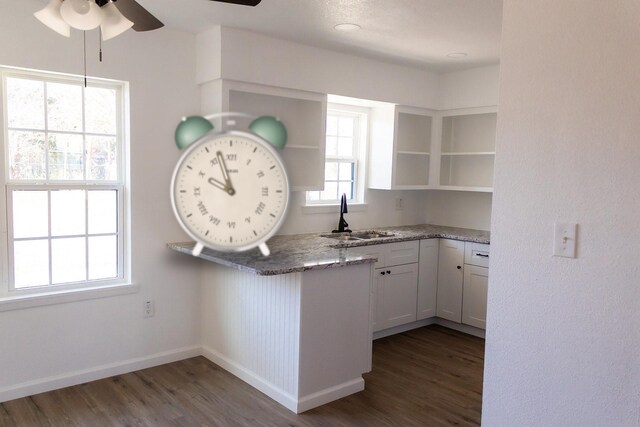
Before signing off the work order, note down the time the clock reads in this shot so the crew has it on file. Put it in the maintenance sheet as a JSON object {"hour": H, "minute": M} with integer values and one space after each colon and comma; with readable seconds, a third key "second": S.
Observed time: {"hour": 9, "minute": 57}
